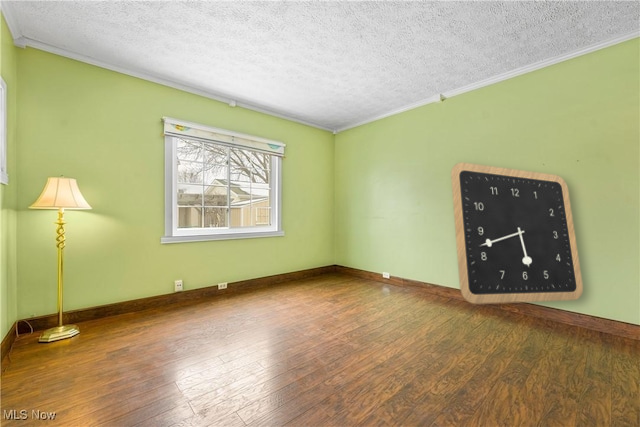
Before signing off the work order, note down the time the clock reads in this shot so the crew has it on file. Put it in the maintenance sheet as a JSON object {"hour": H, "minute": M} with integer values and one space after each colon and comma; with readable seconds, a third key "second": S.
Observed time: {"hour": 5, "minute": 42}
